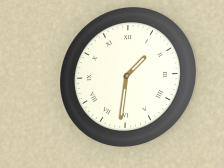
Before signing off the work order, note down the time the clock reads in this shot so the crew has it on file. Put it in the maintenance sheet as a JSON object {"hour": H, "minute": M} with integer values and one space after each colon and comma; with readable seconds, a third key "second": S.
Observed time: {"hour": 1, "minute": 31}
